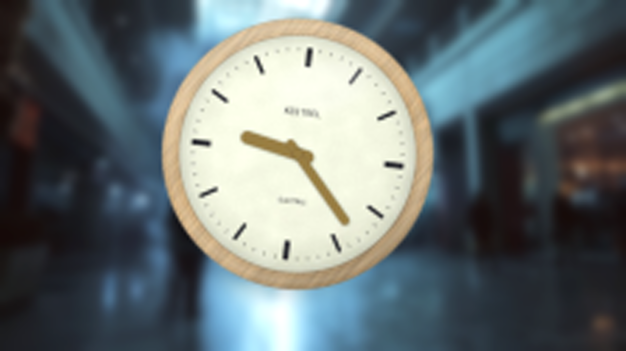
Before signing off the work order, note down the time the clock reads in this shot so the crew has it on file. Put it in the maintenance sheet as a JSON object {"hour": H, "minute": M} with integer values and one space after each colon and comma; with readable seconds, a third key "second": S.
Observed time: {"hour": 9, "minute": 23}
